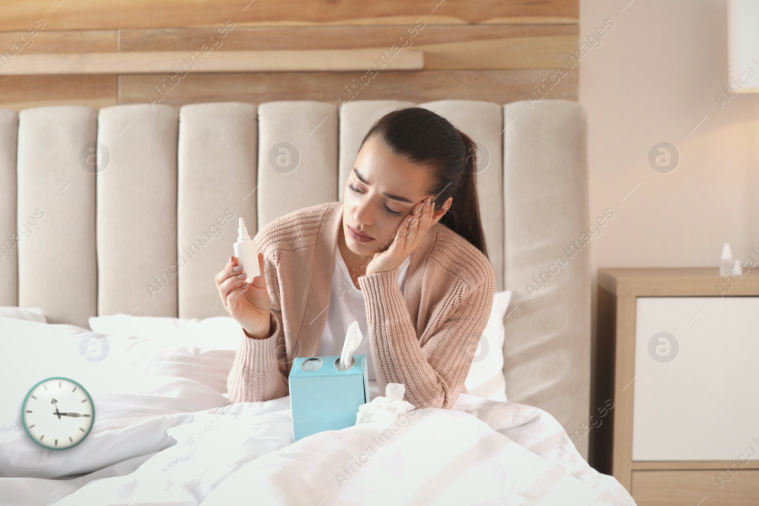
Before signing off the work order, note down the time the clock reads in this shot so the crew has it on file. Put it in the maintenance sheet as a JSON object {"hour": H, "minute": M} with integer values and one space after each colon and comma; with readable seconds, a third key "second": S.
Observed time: {"hour": 11, "minute": 15}
